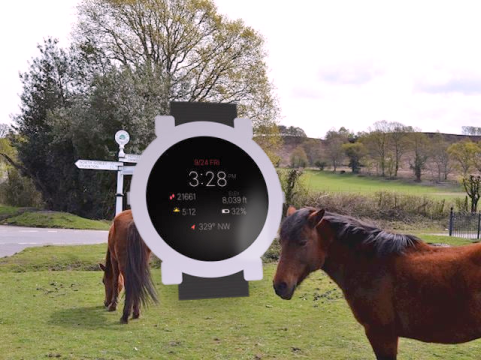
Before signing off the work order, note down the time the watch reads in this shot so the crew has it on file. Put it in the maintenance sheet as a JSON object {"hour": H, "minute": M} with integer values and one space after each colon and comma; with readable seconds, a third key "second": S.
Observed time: {"hour": 3, "minute": 28}
